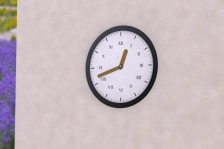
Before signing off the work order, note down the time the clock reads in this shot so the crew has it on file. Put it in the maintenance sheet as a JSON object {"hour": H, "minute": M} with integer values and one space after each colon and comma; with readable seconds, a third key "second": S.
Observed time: {"hour": 12, "minute": 42}
